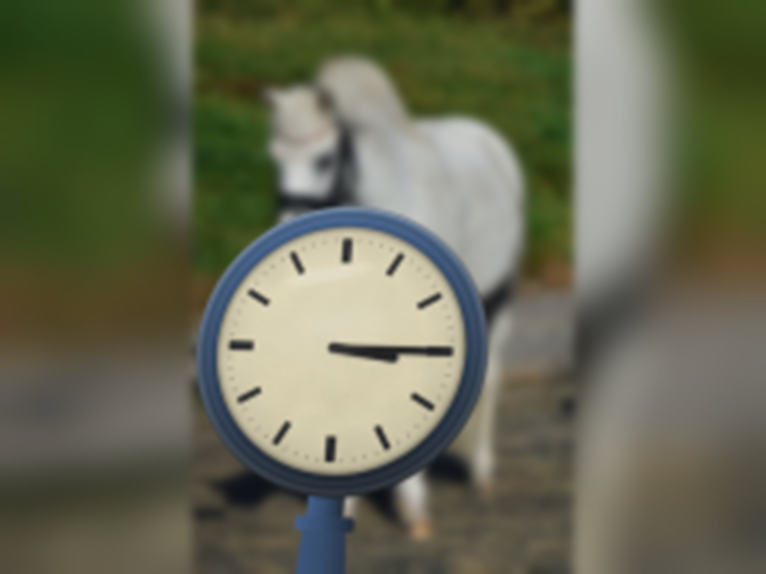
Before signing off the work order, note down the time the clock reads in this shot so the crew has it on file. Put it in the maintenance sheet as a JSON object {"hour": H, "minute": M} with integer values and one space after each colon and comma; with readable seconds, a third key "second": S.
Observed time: {"hour": 3, "minute": 15}
